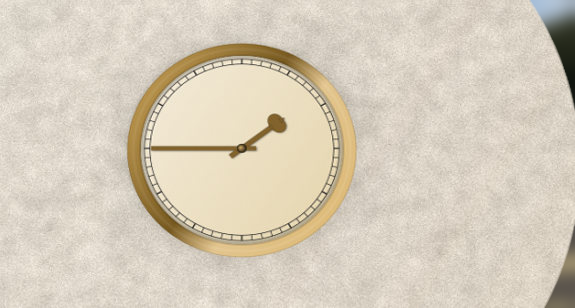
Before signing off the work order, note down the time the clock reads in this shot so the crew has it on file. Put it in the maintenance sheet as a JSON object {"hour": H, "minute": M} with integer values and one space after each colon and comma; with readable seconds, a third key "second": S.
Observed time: {"hour": 1, "minute": 45}
